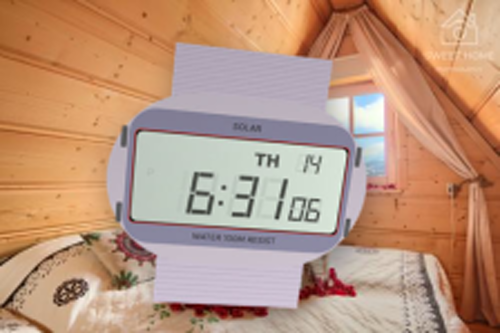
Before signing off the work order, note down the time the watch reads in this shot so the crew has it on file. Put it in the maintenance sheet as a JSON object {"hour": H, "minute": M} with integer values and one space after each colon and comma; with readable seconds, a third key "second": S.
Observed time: {"hour": 6, "minute": 31, "second": 6}
